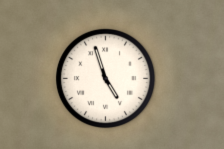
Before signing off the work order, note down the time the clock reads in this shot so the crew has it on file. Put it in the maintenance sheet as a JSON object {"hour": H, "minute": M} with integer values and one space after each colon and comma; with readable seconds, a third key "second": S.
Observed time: {"hour": 4, "minute": 57}
